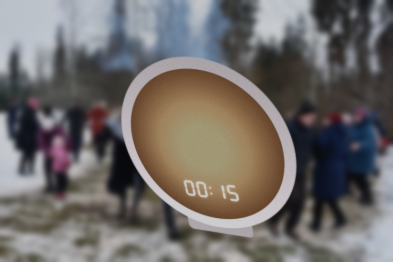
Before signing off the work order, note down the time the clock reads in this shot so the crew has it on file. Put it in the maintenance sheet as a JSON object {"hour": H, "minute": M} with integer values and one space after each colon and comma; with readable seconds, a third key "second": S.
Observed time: {"hour": 0, "minute": 15}
